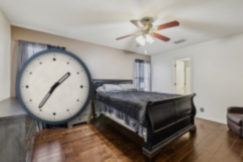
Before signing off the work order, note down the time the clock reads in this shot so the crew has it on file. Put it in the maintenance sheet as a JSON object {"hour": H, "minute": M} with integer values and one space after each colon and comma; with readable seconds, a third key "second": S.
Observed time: {"hour": 1, "minute": 36}
